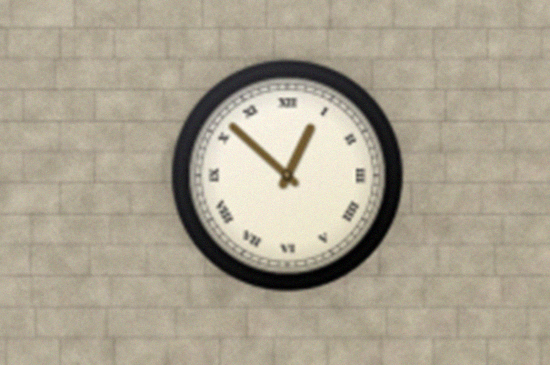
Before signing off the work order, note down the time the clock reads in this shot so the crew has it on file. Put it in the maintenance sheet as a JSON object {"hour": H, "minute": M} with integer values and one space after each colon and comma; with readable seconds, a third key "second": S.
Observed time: {"hour": 12, "minute": 52}
